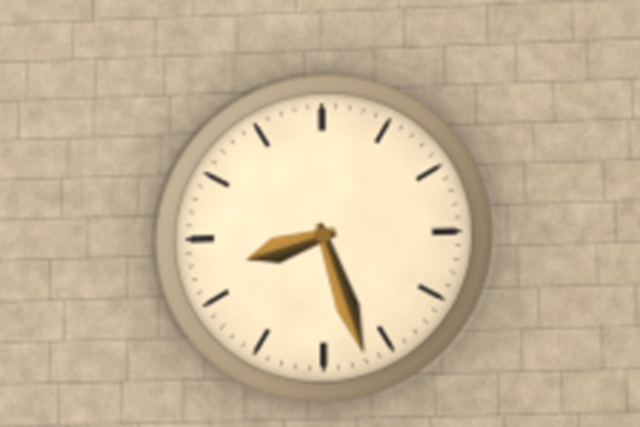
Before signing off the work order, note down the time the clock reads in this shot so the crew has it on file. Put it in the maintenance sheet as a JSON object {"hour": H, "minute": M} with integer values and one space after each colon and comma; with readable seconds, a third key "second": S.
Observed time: {"hour": 8, "minute": 27}
